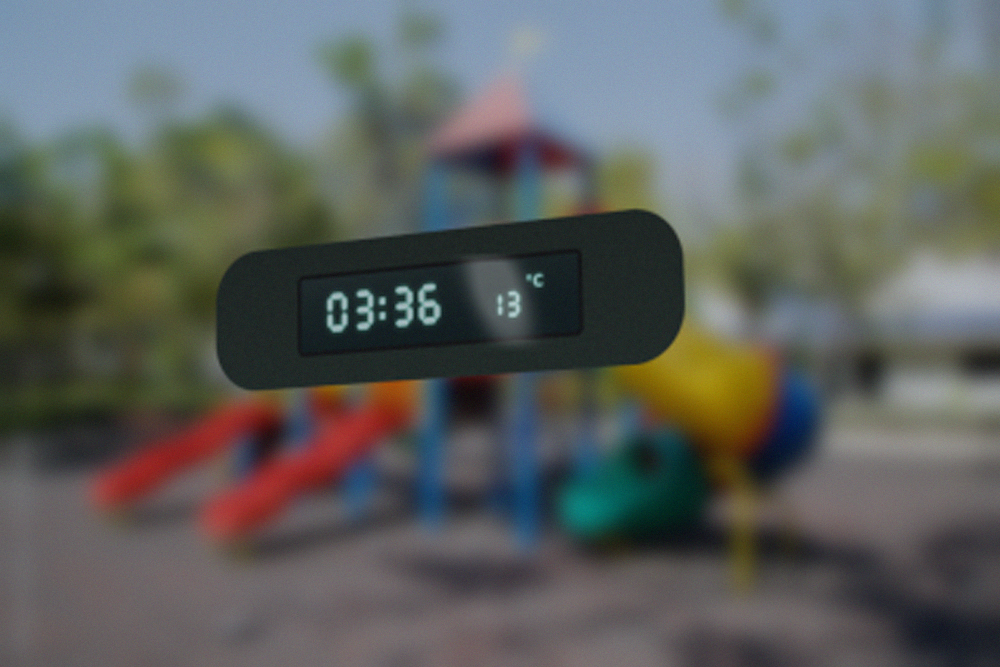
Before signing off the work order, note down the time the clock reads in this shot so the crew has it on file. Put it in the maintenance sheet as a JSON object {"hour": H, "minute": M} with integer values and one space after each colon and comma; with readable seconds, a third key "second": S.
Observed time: {"hour": 3, "minute": 36}
